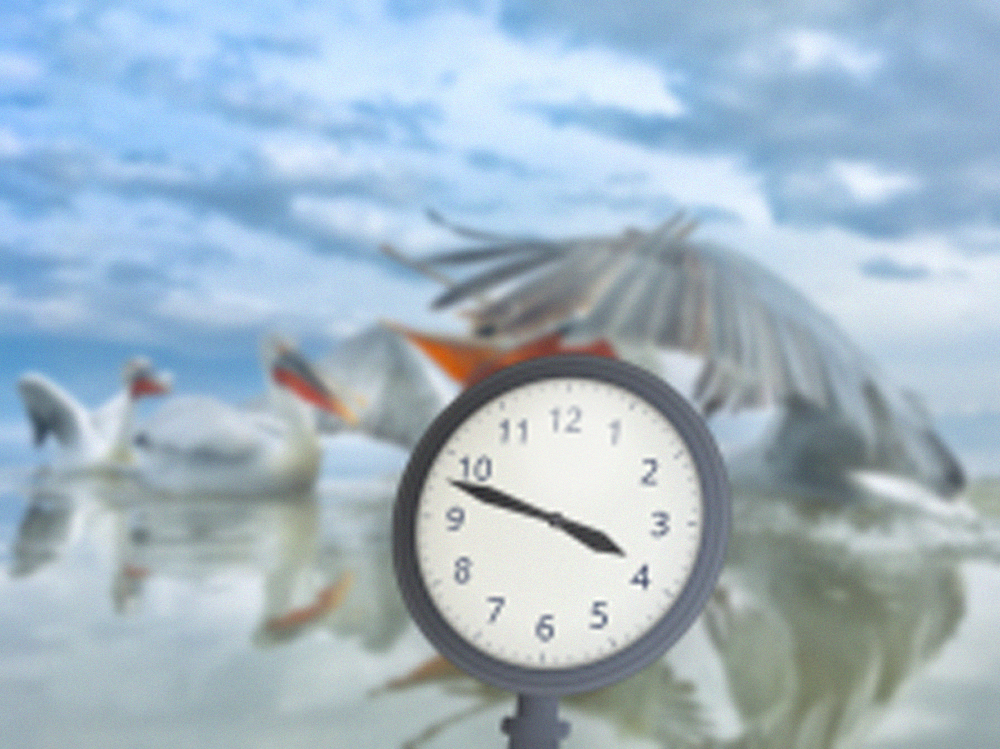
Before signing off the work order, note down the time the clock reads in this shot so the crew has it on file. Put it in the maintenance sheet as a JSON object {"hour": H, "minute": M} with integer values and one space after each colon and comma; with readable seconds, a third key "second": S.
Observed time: {"hour": 3, "minute": 48}
